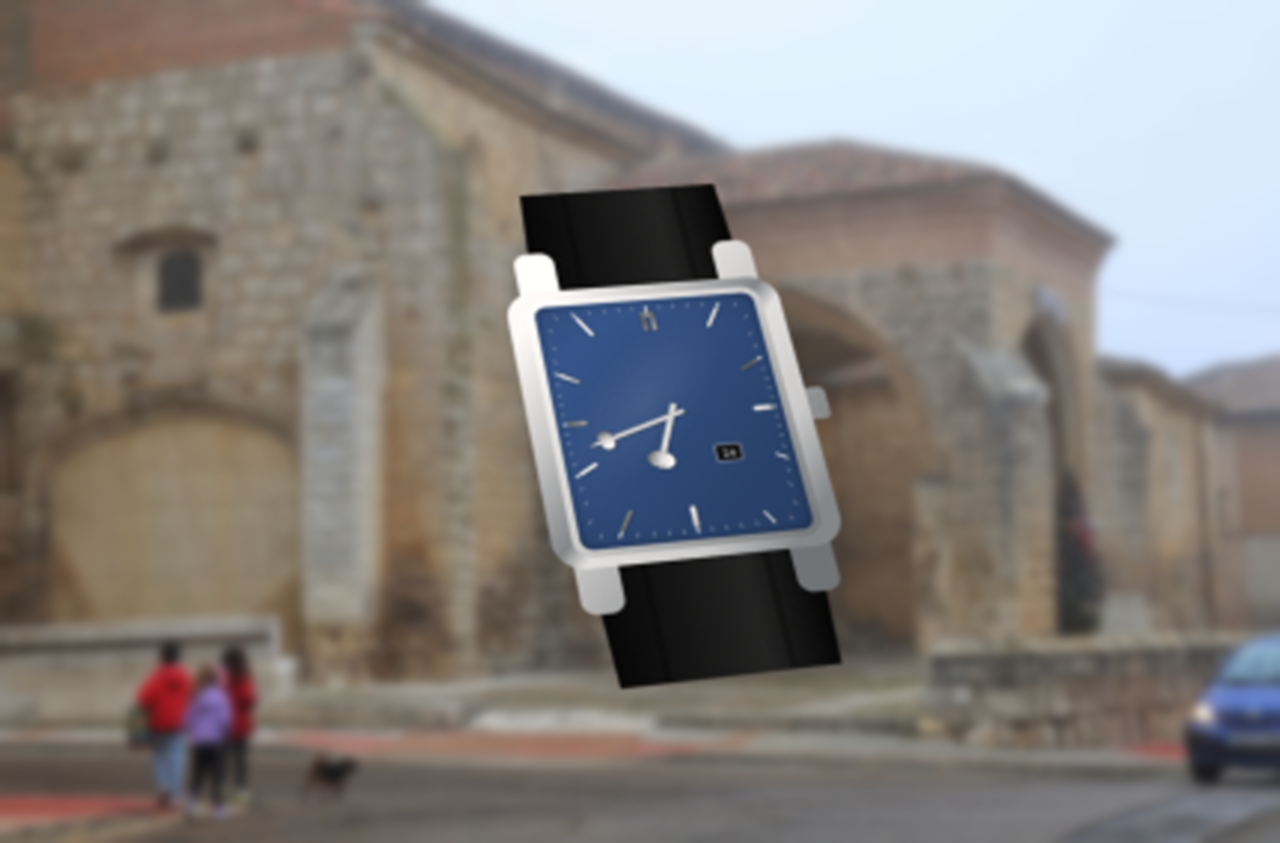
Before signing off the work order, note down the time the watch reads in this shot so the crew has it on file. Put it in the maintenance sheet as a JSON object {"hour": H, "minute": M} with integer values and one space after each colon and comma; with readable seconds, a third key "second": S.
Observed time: {"hour": 6, "minute": 42}
